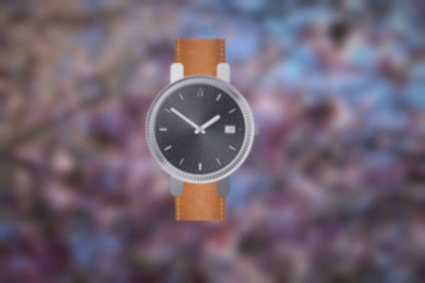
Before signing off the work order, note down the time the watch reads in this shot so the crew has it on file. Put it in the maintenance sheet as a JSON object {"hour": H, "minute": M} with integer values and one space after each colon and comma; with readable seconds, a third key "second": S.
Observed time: {"hour": 1, "minute": 51}
